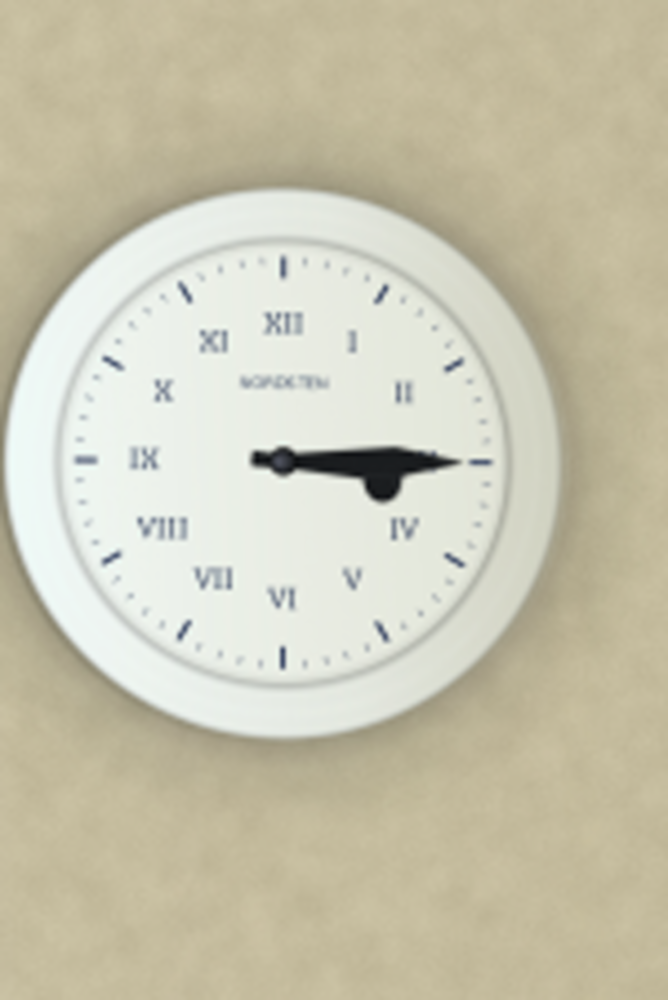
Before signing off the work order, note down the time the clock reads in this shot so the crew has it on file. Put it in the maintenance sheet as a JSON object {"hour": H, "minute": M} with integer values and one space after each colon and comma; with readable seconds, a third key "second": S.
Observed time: {"hour": 3, "minute": 15}
